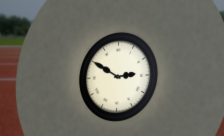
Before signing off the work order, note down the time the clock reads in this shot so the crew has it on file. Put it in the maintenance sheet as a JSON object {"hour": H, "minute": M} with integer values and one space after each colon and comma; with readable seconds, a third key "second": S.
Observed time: {"hour": 2, "minute": 50}
